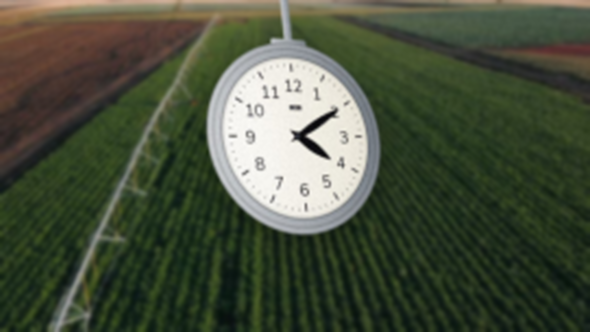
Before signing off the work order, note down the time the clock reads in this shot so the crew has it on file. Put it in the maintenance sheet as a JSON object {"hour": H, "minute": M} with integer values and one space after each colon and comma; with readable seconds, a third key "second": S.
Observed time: {"hour": 4, "minute": 10}
